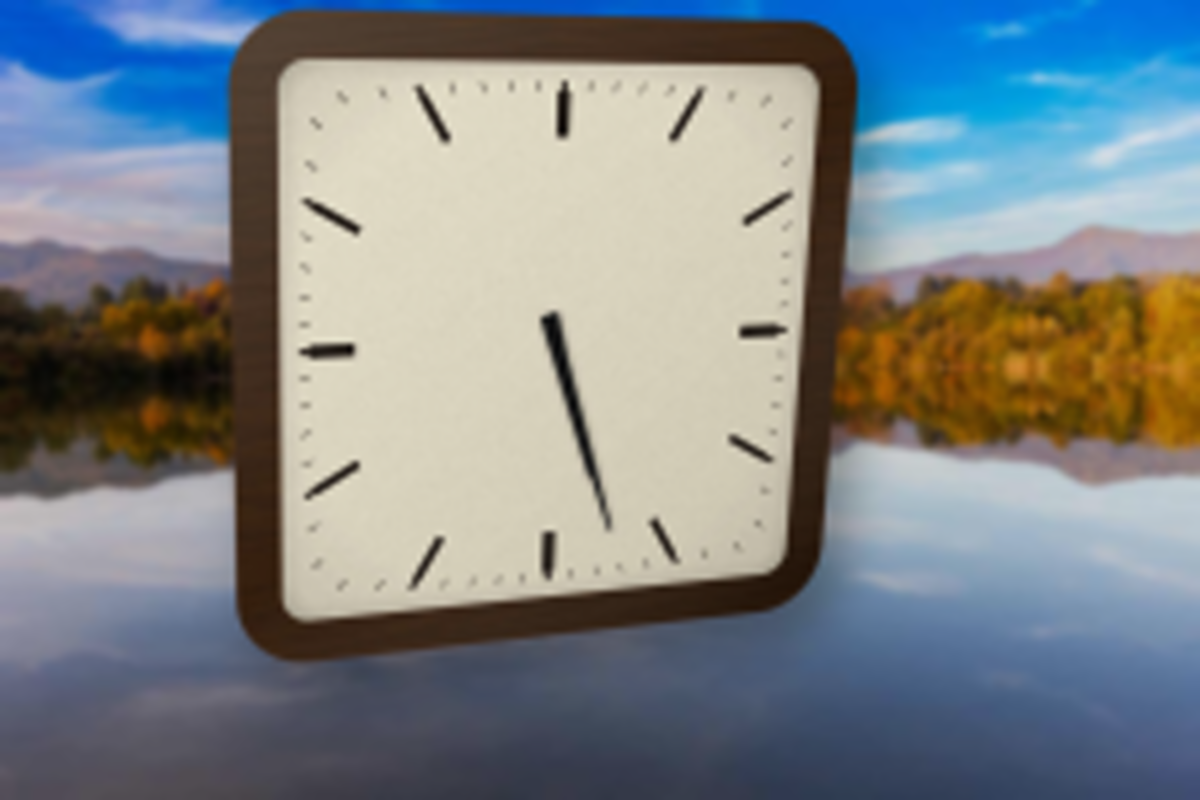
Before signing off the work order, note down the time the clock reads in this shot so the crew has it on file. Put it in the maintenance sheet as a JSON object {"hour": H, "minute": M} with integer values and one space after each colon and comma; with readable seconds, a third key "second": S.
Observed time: {"hour": 5, "minute": 27}
